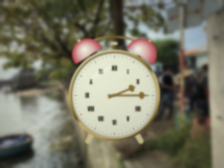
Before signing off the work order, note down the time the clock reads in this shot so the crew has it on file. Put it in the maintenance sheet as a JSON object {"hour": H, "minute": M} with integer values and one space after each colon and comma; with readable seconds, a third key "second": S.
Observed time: {"hour": 2, "minute": 15}
